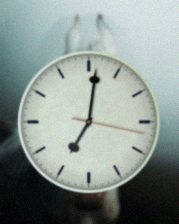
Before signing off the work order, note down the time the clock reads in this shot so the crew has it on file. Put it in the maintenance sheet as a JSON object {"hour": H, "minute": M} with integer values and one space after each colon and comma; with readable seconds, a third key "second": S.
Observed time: {"hour": 7, "minute": 1, "second": 17}
